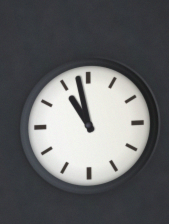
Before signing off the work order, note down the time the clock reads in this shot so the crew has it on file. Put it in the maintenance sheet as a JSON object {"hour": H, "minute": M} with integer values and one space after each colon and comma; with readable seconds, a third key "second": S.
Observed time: {"hour": 10, "minute": 58}
